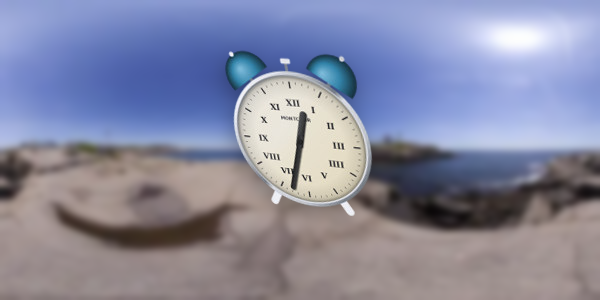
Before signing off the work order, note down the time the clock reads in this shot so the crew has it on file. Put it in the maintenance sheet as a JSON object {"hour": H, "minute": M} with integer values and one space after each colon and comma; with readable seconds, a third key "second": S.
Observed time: {"hour": 12, "minute": 33}
